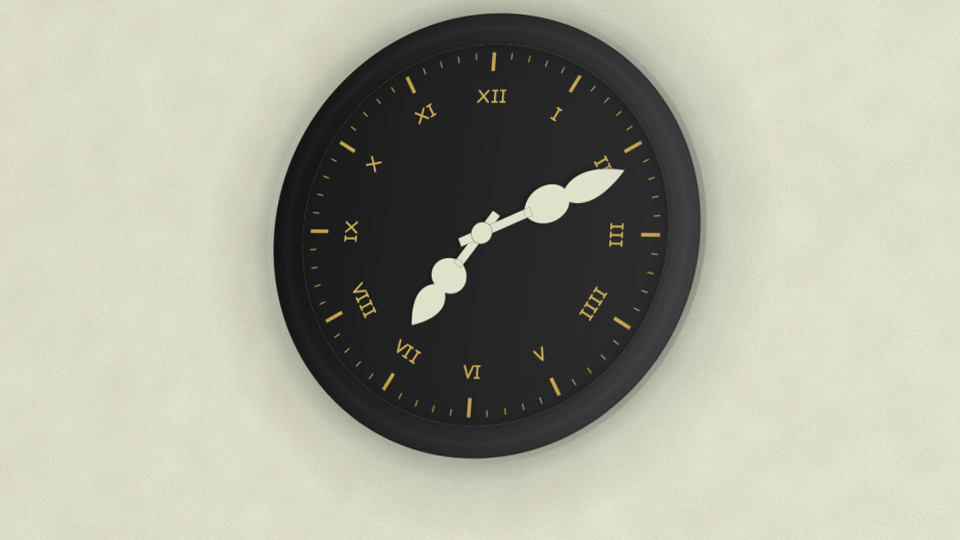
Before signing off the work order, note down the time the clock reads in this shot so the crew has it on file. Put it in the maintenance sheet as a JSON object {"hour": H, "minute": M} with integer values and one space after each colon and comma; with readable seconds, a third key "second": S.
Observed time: {"hour": 7, "minute": 11}
